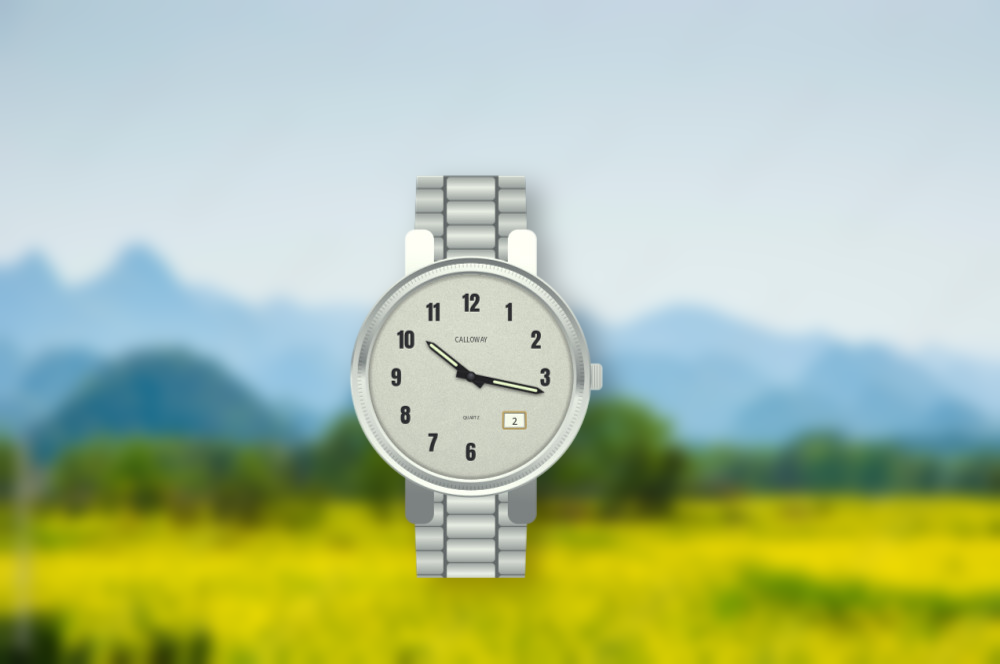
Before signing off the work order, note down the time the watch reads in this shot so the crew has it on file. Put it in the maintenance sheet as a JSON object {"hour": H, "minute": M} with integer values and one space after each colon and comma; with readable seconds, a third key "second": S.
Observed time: {"hour": 10, "minute": 17}
